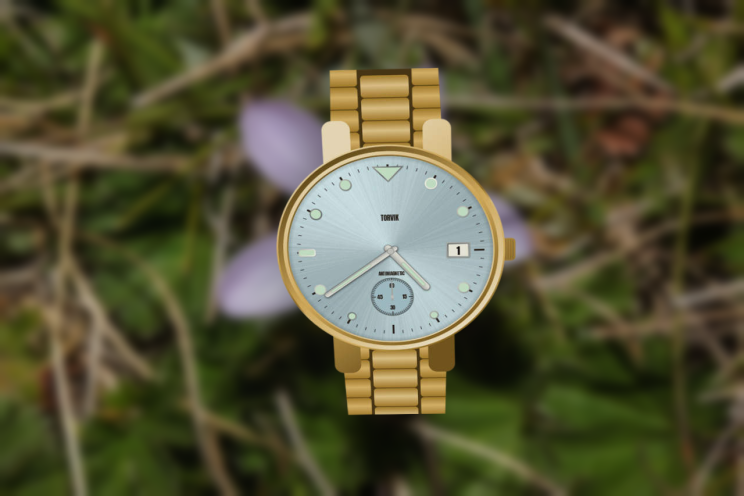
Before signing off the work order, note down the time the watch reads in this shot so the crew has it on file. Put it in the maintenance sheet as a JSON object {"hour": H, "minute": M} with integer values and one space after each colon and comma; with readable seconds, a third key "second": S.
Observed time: {"hour": 4, "minute": 39}
